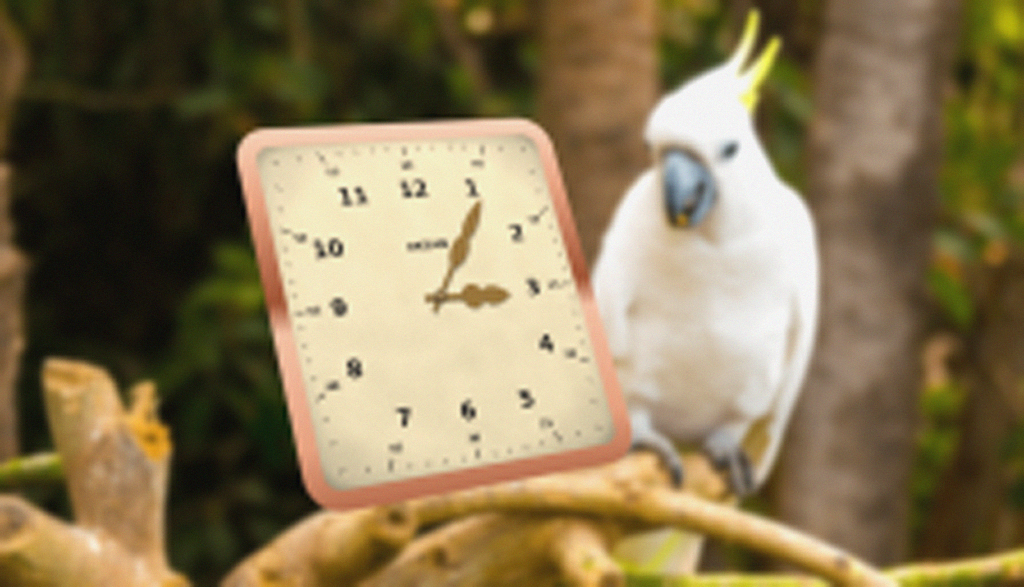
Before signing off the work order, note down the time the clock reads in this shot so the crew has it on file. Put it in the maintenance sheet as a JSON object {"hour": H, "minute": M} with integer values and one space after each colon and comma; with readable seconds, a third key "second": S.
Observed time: {"hour": 3, "minute": 6}
